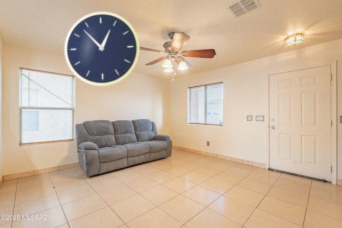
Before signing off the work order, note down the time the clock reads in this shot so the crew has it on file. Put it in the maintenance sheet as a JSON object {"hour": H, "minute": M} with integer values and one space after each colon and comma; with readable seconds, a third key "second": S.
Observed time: {"hour": 12, "minute": 53}
